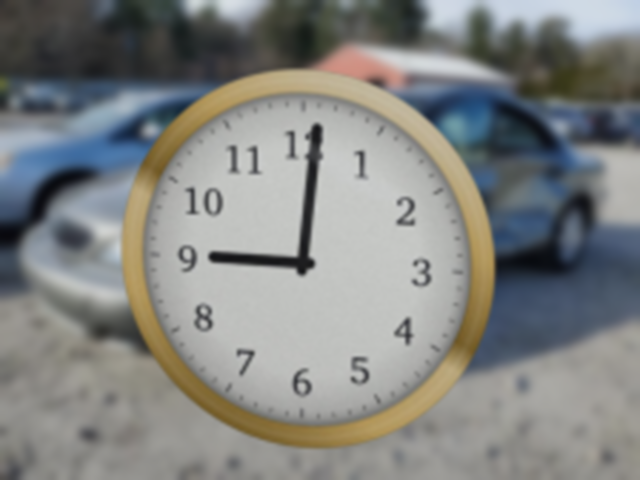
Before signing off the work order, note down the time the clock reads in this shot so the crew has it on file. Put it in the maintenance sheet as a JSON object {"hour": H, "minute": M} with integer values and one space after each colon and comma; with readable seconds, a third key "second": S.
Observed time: {"hour": 9, "minute": 1}
